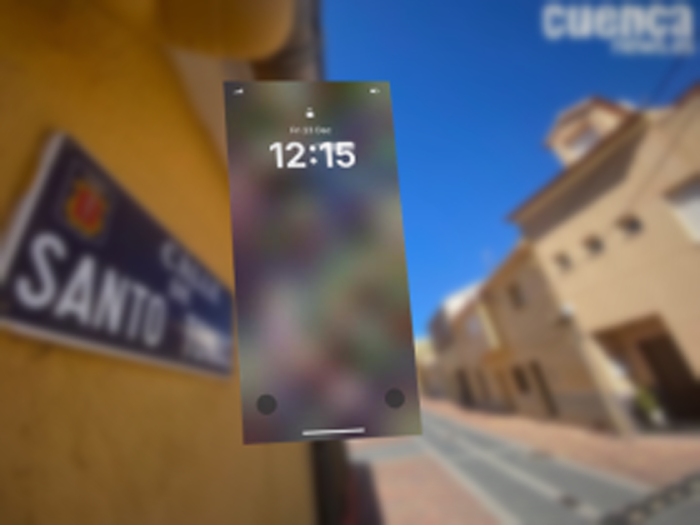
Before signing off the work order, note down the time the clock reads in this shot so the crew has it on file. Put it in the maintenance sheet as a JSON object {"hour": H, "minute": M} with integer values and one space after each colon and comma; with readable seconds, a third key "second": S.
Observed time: {"hour": 12, "minute": 15}
